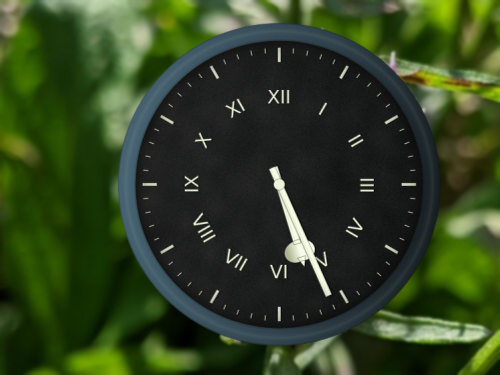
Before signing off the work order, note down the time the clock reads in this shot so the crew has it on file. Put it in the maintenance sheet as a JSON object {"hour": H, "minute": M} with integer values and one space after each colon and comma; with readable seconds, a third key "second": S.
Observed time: {"hour": 5, "minute": 26}
